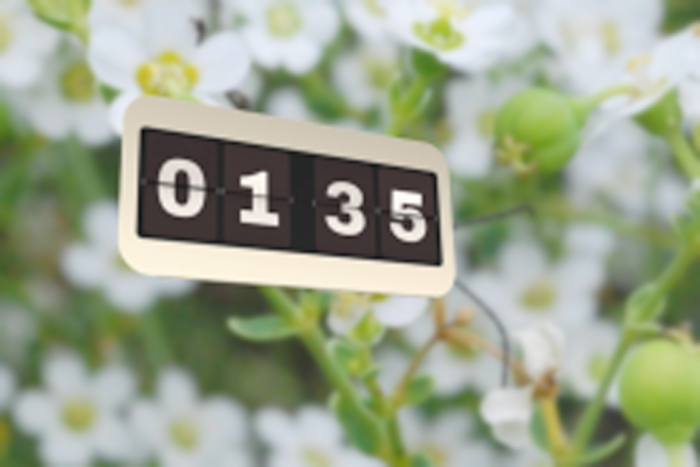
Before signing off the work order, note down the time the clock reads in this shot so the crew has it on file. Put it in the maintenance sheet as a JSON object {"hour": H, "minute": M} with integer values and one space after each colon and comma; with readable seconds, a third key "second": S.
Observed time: {"hour": 1, "minute": 35}
